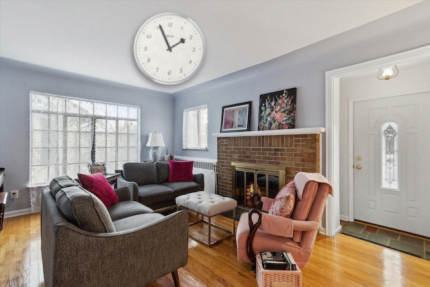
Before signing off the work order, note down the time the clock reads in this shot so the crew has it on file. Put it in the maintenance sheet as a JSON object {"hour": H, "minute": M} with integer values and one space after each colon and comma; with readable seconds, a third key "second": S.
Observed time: {"hour": 1, "minute": 56}
